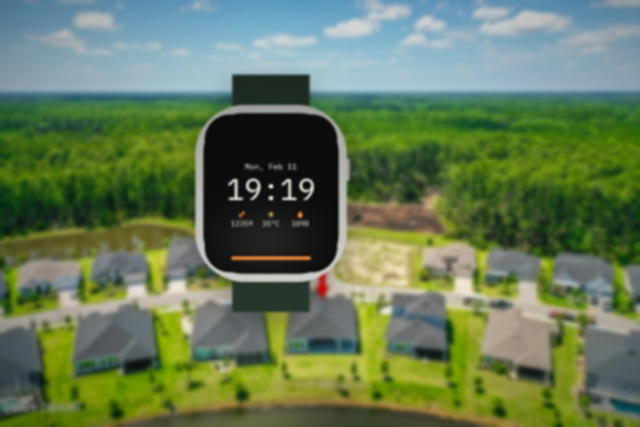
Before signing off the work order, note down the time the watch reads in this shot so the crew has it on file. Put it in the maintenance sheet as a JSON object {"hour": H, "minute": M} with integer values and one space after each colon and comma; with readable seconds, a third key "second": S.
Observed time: {"hour": 19, "minute": 19}
